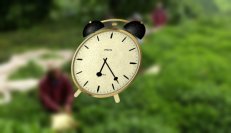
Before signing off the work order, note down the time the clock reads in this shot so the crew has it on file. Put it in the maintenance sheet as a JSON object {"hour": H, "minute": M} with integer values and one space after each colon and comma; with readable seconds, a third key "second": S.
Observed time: {"hour": 6, "minute": 23}
